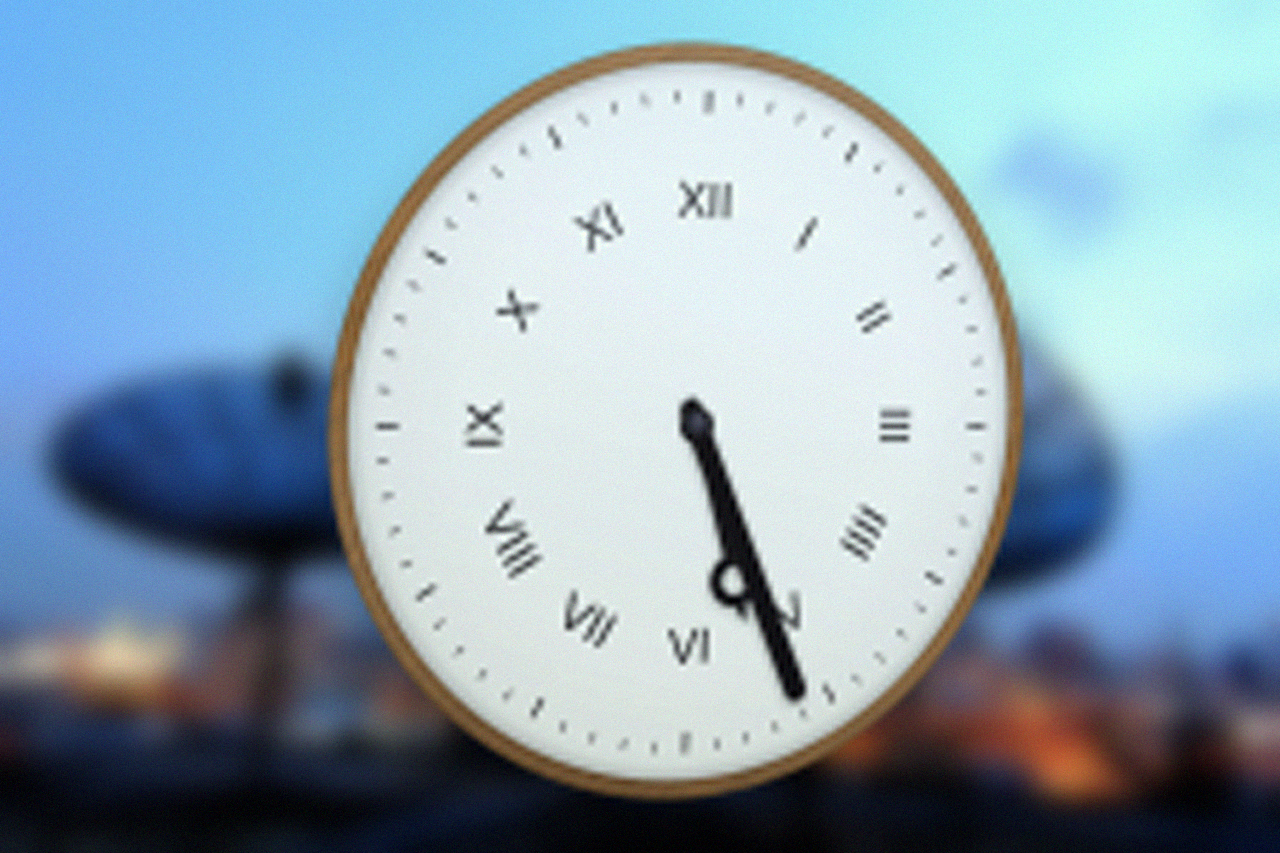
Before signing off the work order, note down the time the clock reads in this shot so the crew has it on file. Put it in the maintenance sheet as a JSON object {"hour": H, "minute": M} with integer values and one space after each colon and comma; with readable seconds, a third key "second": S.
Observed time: {"hour": 5, "minute": 26}
